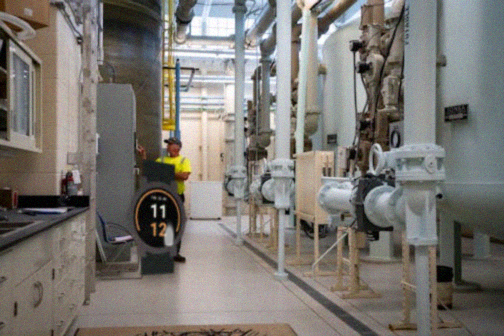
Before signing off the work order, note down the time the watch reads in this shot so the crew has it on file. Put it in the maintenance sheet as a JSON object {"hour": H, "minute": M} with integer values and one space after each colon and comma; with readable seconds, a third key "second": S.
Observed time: {"hour": 11, "minute": 12}
